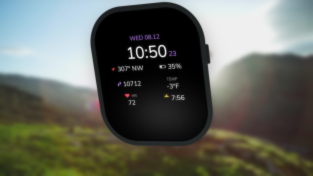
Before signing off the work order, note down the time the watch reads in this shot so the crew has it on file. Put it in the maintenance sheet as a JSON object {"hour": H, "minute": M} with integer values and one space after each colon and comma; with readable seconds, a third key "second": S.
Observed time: {"hour": 10, "minute": 50}
